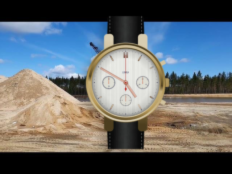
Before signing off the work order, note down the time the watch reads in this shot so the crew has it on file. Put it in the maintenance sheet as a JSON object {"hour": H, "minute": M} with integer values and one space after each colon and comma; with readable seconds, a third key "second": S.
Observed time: {"hour": 4, "minute": 50}
